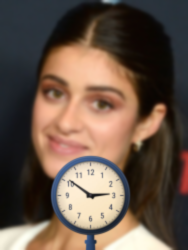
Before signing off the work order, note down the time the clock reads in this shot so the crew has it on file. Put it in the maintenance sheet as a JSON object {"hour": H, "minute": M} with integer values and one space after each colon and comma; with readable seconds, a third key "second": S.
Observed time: {"hour": 2, "minute": 51}
